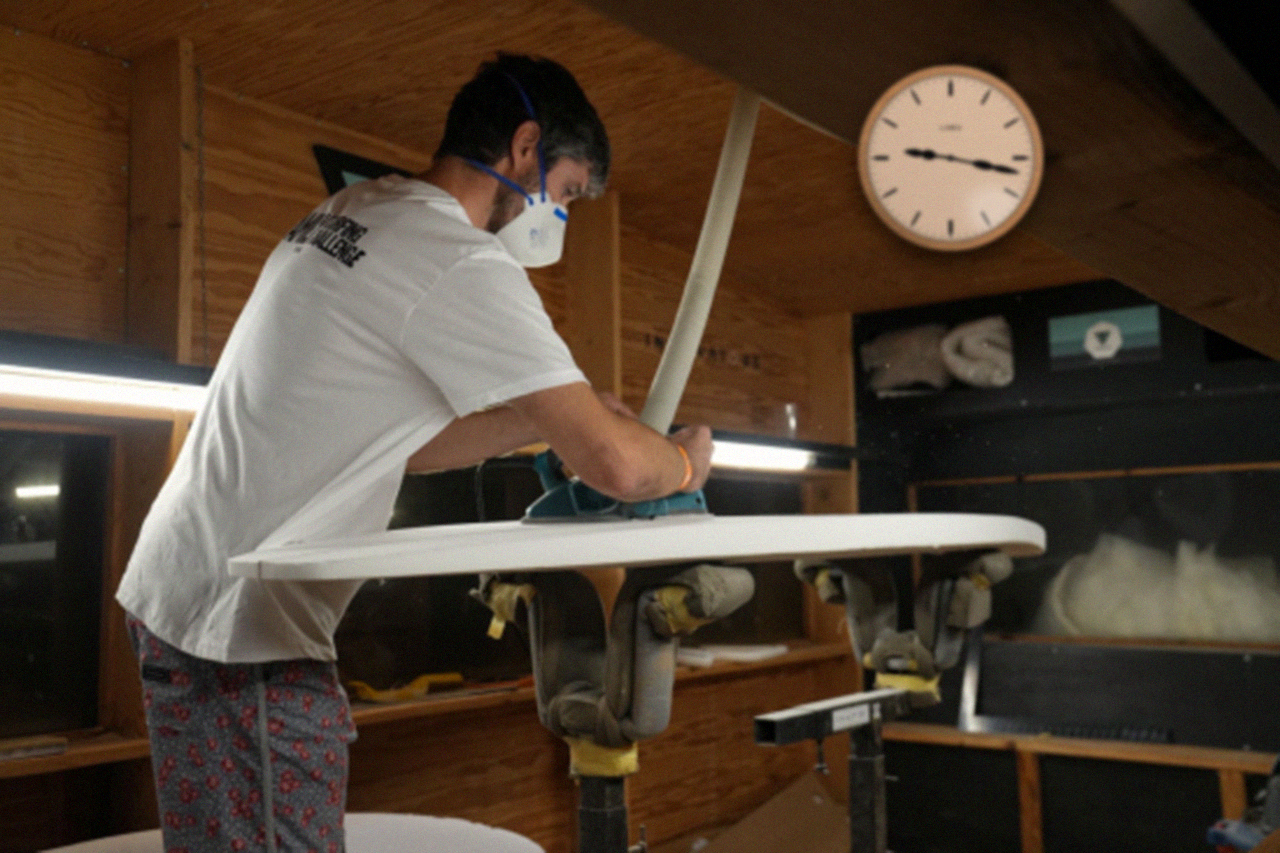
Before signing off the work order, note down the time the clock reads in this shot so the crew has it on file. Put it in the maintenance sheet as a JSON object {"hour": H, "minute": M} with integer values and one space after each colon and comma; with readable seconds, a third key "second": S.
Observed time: {"hour": 9, "minute": 17}
